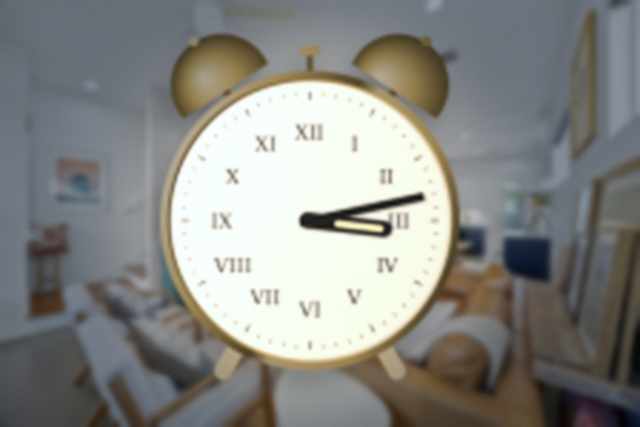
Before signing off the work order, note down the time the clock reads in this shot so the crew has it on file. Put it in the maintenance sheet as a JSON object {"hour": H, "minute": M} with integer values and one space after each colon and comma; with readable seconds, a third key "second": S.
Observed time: {"hour": 3, "minute": 13}
